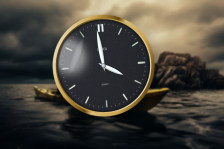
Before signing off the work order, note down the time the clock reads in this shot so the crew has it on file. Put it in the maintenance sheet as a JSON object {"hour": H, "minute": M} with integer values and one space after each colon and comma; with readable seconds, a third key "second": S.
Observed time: {"hour": 3, "minute": 59}
